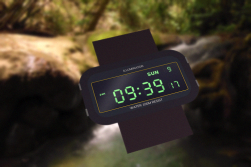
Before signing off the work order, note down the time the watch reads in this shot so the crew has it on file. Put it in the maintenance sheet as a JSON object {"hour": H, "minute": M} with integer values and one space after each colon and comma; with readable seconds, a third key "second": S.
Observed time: {"hour": 9, "minute": 39, "second": 17}
